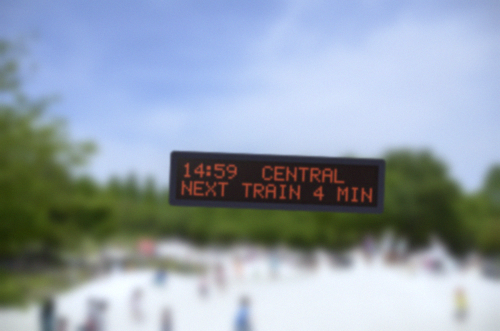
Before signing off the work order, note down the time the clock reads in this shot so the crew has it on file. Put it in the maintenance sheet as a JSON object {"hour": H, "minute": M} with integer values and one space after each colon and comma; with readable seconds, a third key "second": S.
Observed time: {"hour": 14, "minute": 59}
